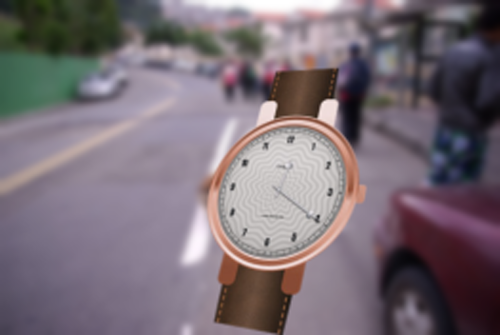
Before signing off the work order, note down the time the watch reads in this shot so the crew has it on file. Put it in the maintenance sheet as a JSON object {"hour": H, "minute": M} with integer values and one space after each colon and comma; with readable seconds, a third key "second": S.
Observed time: {"hour": 12, "minute": 20}
